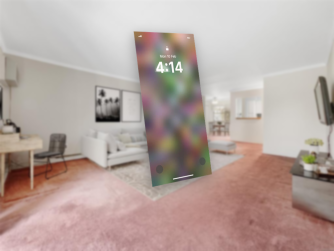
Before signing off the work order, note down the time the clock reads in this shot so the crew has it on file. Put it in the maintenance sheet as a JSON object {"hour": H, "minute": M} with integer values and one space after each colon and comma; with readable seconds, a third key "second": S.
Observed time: {"hour": 4, "minute": 14}
